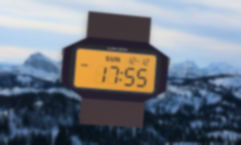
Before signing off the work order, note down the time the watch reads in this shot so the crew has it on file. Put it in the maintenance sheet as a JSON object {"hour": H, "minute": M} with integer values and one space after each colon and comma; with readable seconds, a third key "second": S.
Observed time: {"hour": 17, "minute": 55}
